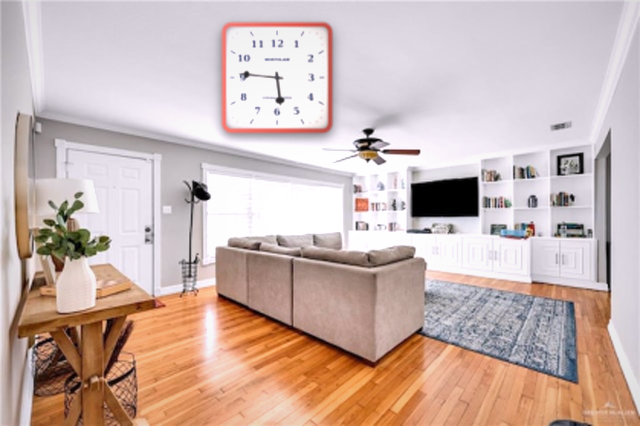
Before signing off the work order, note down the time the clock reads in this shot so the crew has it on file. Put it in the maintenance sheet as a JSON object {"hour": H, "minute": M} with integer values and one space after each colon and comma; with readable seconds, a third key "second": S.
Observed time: {"hour": 5, "minute": 46}
